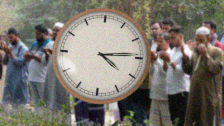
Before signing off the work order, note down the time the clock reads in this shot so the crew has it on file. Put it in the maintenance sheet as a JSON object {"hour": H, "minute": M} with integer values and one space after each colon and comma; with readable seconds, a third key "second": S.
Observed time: {"hour": 4, "minute": 14}
